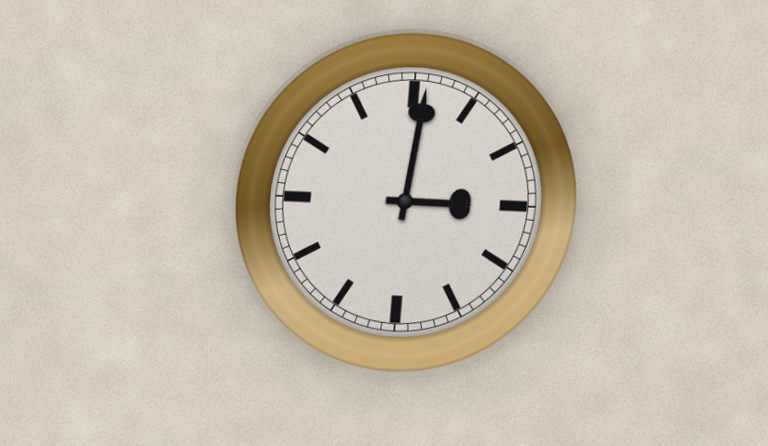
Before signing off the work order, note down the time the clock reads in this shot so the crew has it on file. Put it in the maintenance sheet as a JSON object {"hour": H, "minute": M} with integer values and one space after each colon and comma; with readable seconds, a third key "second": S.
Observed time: {"hour": 3, "minute": 1}
